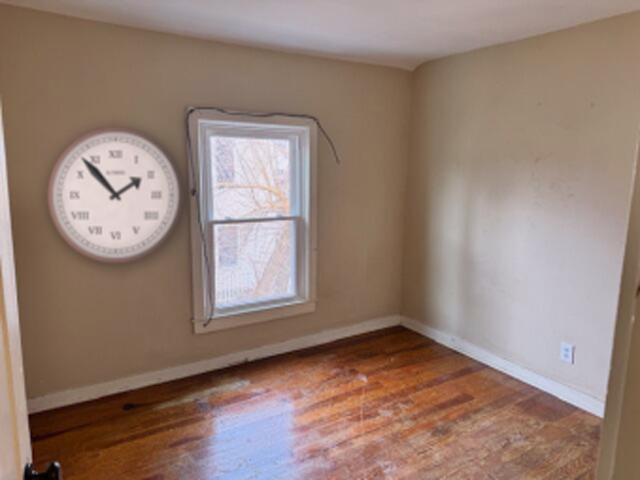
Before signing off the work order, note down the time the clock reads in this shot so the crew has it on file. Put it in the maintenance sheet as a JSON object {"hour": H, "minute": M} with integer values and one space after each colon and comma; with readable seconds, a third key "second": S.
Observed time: {"hour": 1, "minute": 53}
